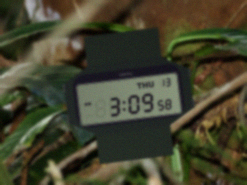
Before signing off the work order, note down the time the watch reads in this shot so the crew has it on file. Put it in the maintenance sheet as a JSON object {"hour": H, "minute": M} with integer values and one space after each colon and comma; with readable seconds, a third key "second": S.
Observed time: {"hour": 3, "minute": 9}
